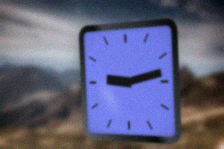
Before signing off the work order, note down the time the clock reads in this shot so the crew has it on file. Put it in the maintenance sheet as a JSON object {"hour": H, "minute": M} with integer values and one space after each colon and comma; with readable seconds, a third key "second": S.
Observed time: {"hour": 9, "minute": 13}
